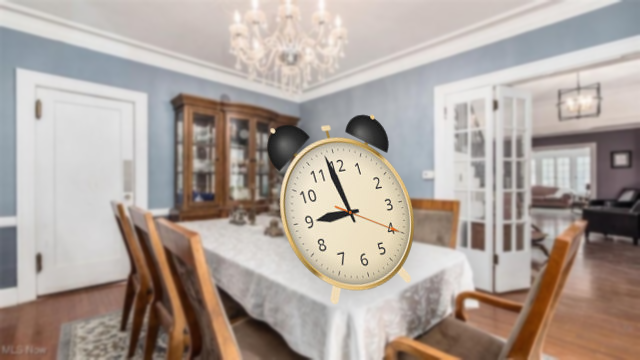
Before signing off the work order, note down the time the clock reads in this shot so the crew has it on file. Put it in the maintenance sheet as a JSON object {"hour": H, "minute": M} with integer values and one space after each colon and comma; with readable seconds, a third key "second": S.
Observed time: {"hour": 8, "minute": 58, "second": 20}
